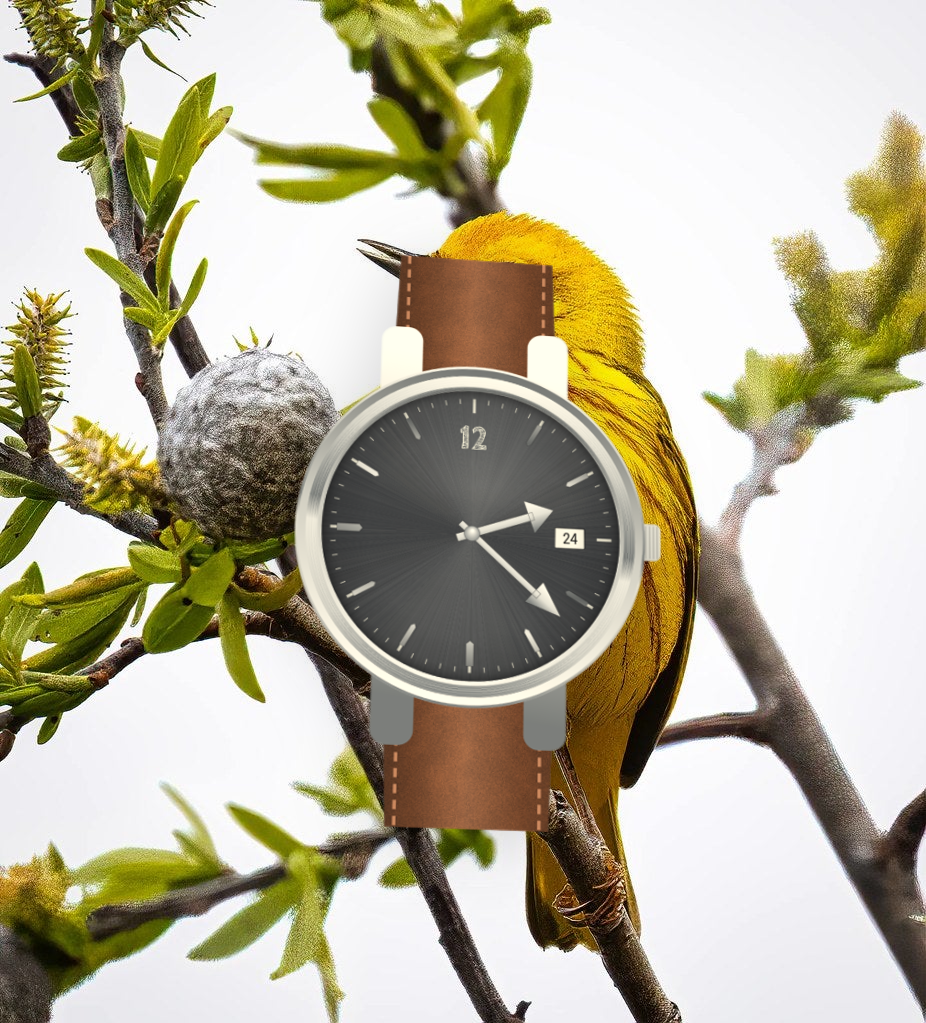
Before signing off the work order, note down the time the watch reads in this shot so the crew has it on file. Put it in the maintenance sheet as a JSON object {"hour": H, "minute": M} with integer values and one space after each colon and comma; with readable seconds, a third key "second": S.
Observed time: {"hour": 2, "minute": 22}
